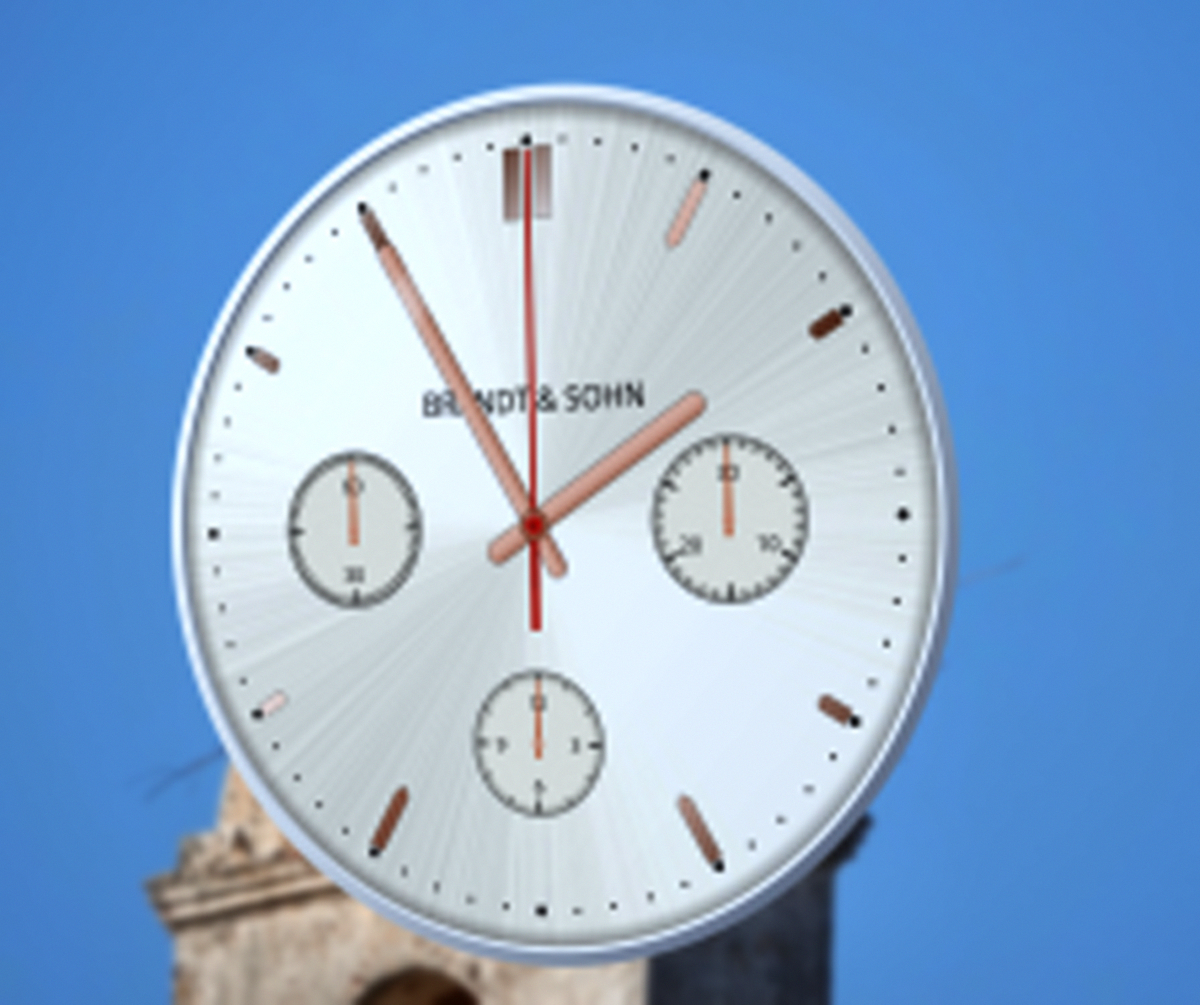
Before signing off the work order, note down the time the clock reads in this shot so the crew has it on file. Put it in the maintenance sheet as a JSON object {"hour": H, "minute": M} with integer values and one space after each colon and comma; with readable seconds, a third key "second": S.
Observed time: {"hour": 1, "minute": 55}
